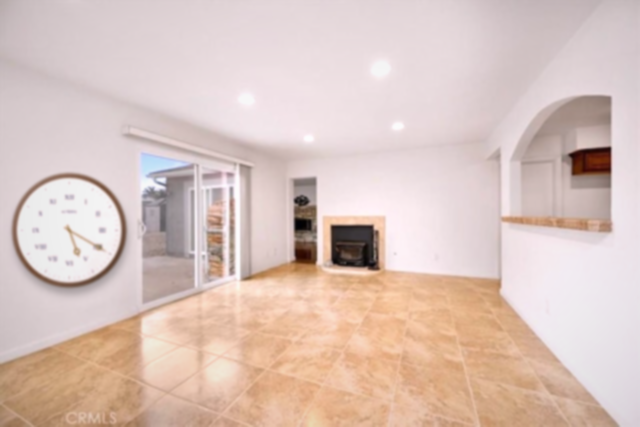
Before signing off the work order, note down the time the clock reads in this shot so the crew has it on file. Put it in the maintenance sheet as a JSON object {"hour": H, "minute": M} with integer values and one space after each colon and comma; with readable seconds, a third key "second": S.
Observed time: {"hour": 5, "minute": 20}
